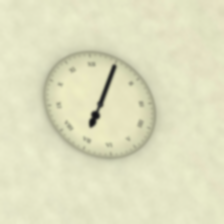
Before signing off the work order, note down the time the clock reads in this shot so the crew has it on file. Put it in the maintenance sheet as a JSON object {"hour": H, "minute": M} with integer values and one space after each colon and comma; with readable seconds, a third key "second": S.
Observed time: {"hour": 7, "minute": 5}
